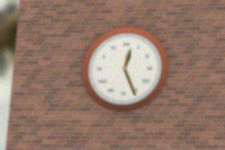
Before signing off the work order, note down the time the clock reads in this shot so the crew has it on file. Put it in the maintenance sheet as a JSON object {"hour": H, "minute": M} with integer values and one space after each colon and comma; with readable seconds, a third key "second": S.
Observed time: {"hour": 12, "minute": 26}
